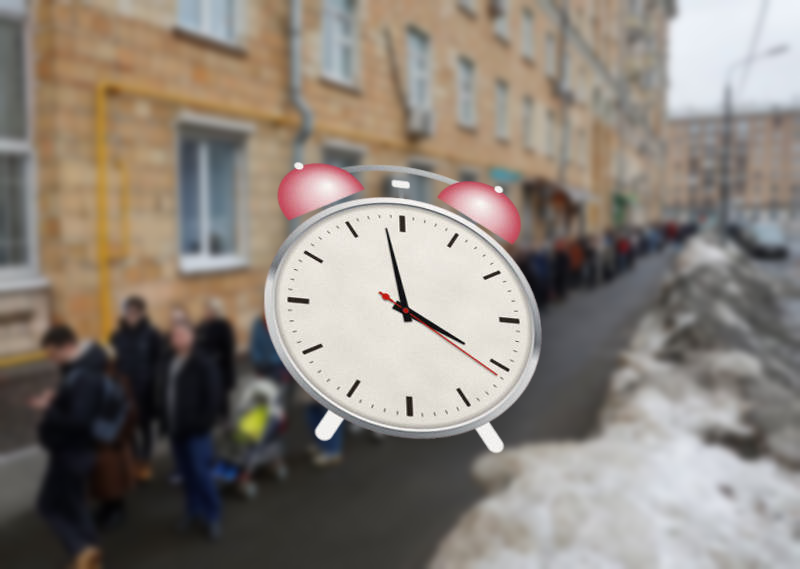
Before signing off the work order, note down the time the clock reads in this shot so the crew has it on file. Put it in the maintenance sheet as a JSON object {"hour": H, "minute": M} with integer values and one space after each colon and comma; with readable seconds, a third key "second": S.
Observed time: {"hour": 3, "minute": 58, "second": 21}
